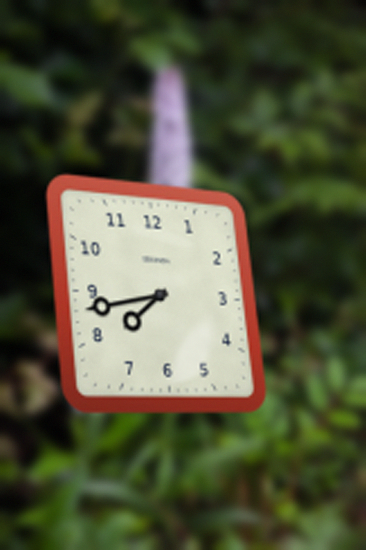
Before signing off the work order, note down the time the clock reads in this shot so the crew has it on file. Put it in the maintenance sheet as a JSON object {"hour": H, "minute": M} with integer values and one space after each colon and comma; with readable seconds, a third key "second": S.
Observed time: {"hour": 7, "minute": 43}
